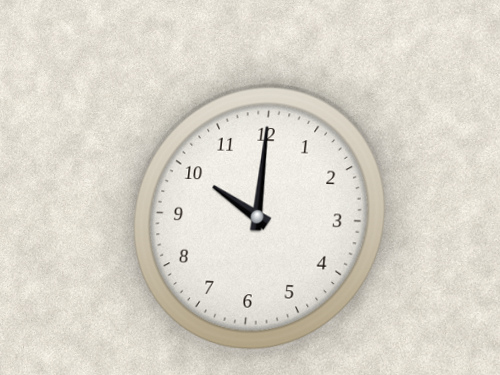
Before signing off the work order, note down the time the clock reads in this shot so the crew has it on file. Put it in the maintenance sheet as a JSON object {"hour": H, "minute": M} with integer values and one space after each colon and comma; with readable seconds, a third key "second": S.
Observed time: {"hour": 10, "minute": 0}
